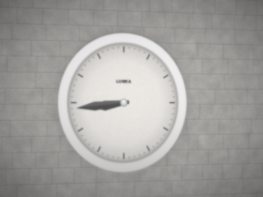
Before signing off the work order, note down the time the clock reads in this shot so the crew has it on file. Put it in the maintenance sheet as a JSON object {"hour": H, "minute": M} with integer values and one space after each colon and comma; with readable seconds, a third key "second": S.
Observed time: {"hour": 8, "minute": 44}
